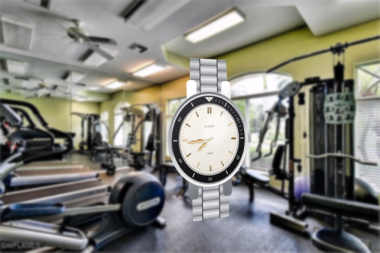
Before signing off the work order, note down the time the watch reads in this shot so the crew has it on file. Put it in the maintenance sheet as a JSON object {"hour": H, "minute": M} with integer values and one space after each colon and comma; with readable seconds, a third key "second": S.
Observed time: {"hour": 7, "minute": 44}
